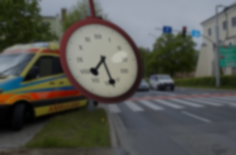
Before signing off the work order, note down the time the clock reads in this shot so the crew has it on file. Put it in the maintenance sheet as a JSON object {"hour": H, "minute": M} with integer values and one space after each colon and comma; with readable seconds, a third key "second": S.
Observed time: {"hour": 7, "minute": 28}
